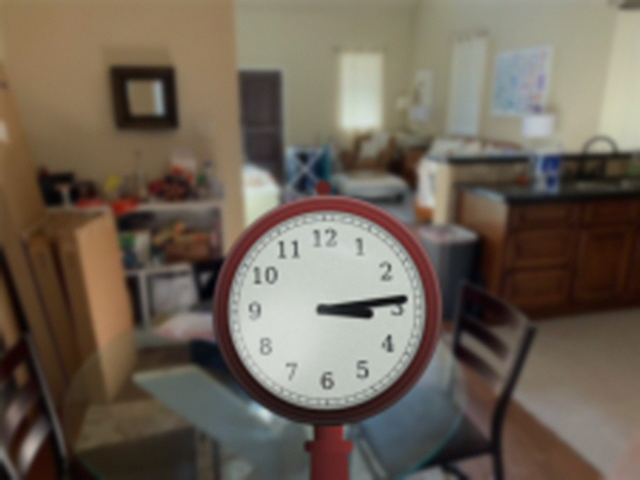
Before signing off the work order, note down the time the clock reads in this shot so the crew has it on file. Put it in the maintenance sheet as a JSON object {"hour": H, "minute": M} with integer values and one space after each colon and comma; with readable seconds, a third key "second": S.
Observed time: {"hour": 3, "minute": 14}
